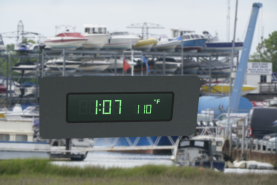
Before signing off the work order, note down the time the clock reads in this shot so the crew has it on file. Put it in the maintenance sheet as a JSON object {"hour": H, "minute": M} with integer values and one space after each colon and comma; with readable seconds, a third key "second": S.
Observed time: {"hour": 1, "minute": 7}
